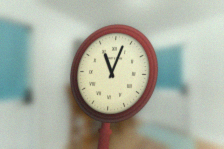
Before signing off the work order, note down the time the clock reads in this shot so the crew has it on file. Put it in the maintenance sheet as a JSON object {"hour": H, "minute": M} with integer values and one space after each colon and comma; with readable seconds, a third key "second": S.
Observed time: {"hour": 11, "minute": 3}
